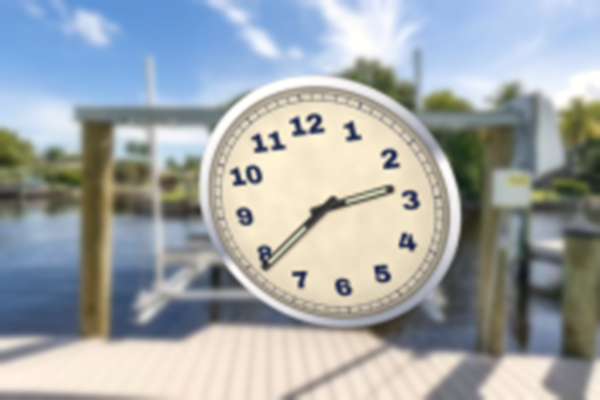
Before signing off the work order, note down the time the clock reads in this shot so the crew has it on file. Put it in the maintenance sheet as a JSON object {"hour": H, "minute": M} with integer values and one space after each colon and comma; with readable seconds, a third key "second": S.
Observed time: {"hour": 2, "minute": 39}
